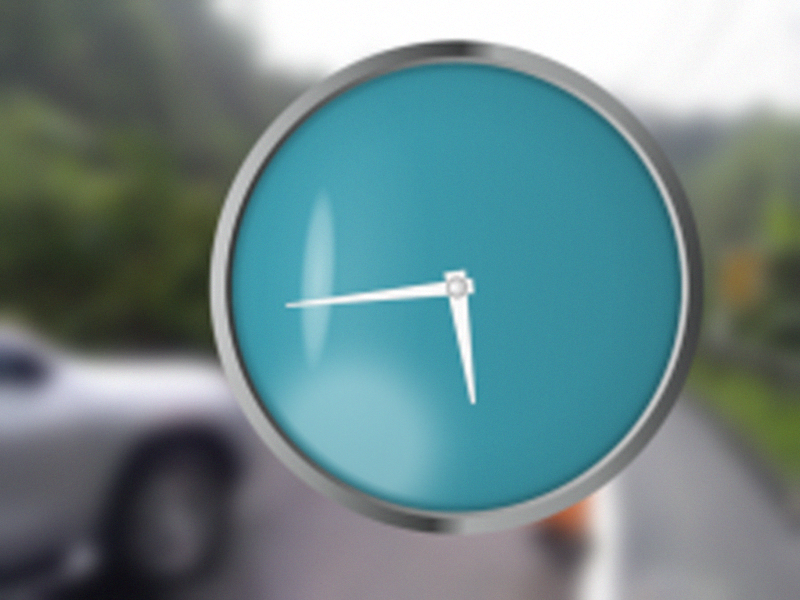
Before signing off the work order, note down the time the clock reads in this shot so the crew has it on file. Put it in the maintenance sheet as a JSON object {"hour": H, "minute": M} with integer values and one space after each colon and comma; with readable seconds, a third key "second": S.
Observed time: {"hour": 5, "minute": 44}
